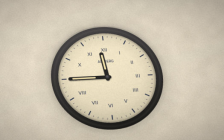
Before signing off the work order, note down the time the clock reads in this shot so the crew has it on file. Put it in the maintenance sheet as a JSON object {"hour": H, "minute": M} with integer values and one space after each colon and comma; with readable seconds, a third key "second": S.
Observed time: {"hour": 11, "minute": 45}
